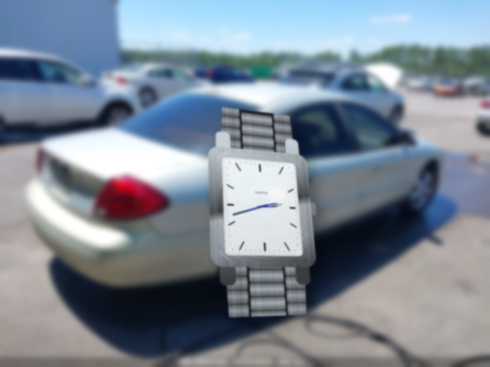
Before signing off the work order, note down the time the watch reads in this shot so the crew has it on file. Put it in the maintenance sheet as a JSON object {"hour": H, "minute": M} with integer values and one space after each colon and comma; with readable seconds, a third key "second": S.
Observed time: {"hour": 2, "minute": 42}
